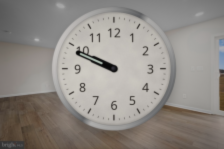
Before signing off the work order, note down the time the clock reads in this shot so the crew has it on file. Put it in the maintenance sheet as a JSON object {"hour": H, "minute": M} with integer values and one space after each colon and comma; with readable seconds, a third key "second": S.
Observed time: {"hour": 9, "minute": 49}
